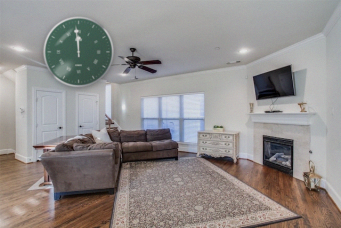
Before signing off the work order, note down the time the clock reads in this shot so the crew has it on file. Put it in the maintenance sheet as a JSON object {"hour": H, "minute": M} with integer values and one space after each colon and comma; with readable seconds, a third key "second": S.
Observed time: {"hour": 11, "minute": 59}
